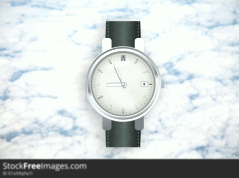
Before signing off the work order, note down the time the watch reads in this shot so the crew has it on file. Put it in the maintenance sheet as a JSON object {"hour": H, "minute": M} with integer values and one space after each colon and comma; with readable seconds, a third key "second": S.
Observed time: {"hour": 8, "minute": 56}
